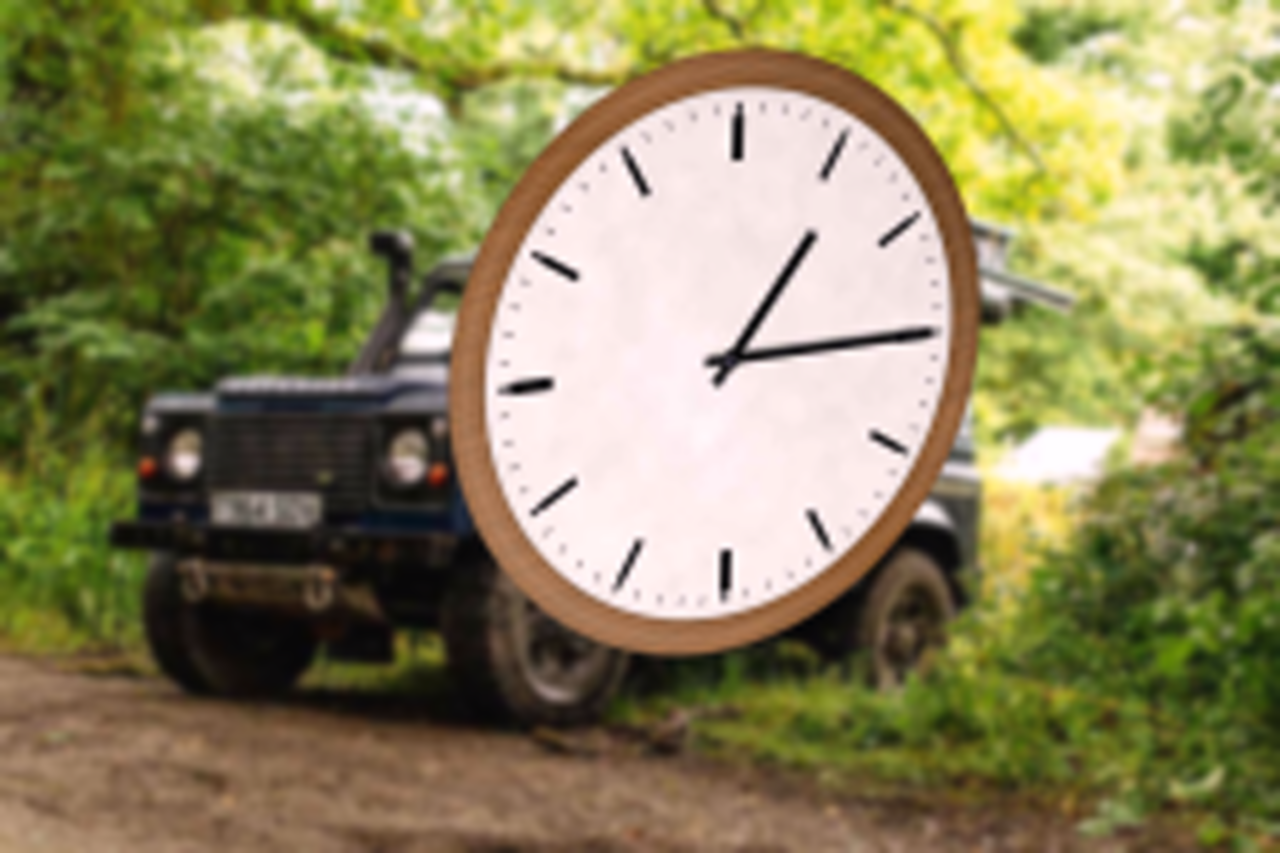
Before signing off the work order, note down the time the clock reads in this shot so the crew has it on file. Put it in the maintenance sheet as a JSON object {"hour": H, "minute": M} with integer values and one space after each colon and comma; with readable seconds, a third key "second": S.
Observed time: {"hour": 1, "minute": 15}
